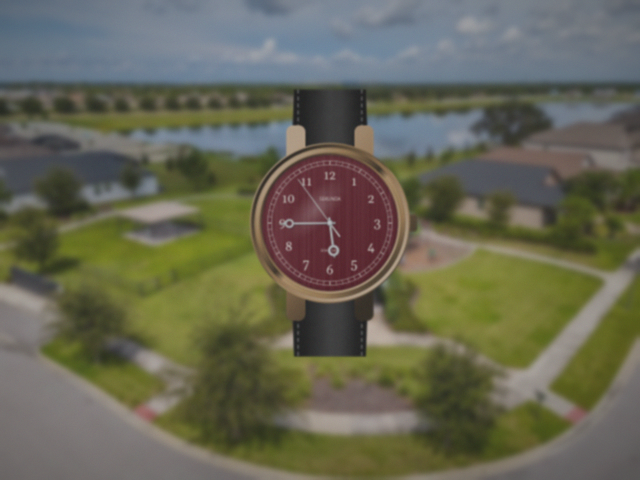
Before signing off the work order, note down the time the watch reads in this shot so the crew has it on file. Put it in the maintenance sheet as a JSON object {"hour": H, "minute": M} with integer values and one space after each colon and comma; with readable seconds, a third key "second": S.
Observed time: {"hour": 5, "minute": 44, "second": 54}
